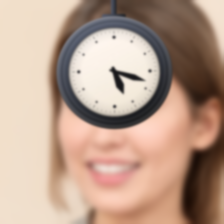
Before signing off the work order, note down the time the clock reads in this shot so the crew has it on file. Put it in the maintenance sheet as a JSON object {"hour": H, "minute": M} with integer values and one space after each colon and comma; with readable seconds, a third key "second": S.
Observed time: {"hour": 5, "minute": 18}
